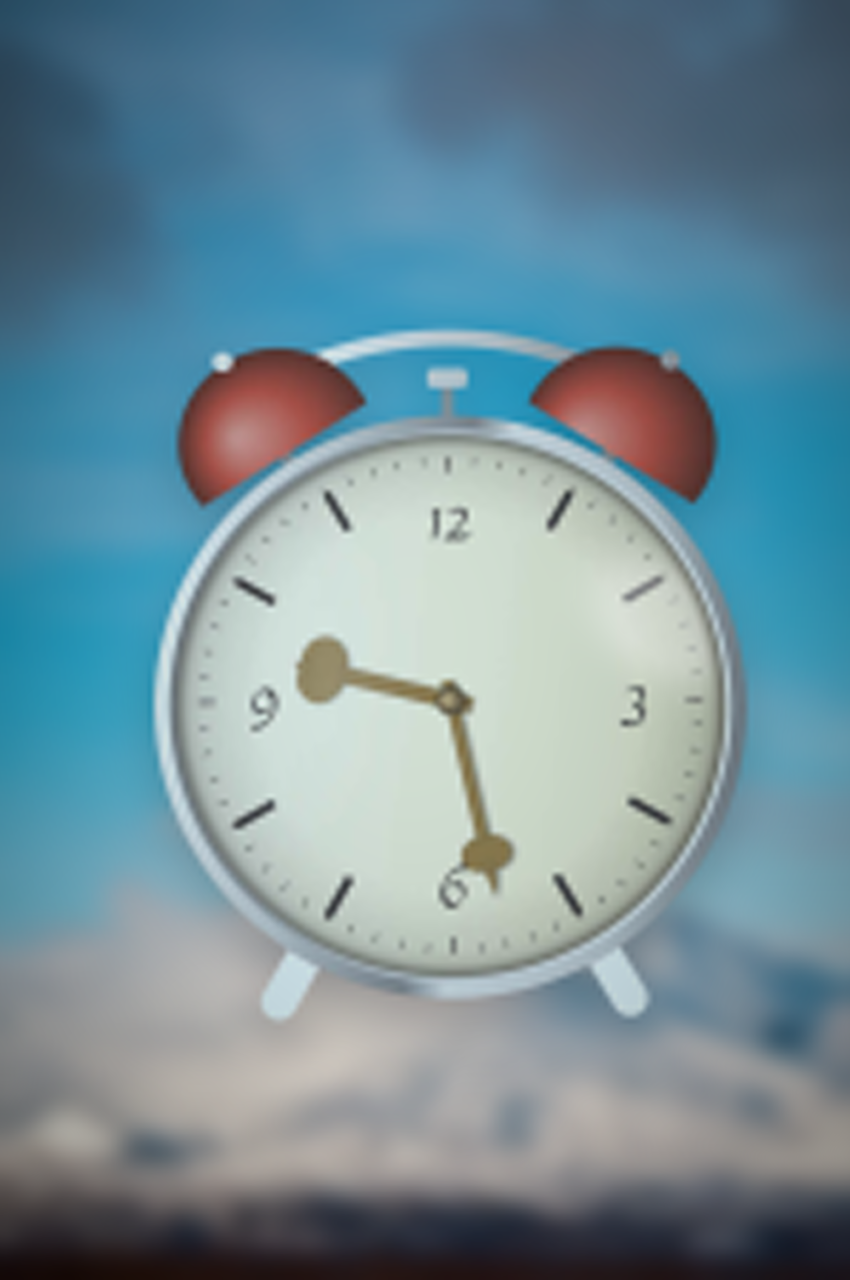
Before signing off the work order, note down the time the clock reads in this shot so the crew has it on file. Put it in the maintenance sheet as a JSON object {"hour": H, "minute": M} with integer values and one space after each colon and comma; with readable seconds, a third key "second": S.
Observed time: {"hour": 9, "minute": 28}
